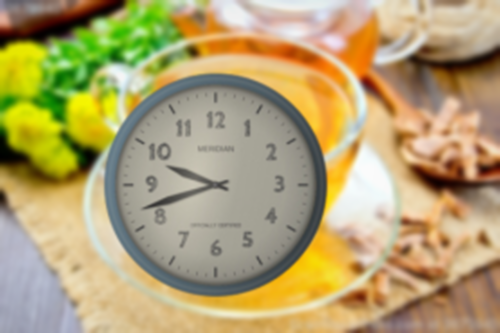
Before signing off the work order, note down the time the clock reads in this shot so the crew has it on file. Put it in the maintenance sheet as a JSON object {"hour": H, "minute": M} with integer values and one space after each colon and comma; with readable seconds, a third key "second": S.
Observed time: {"hour": 9, "minute": 42}
